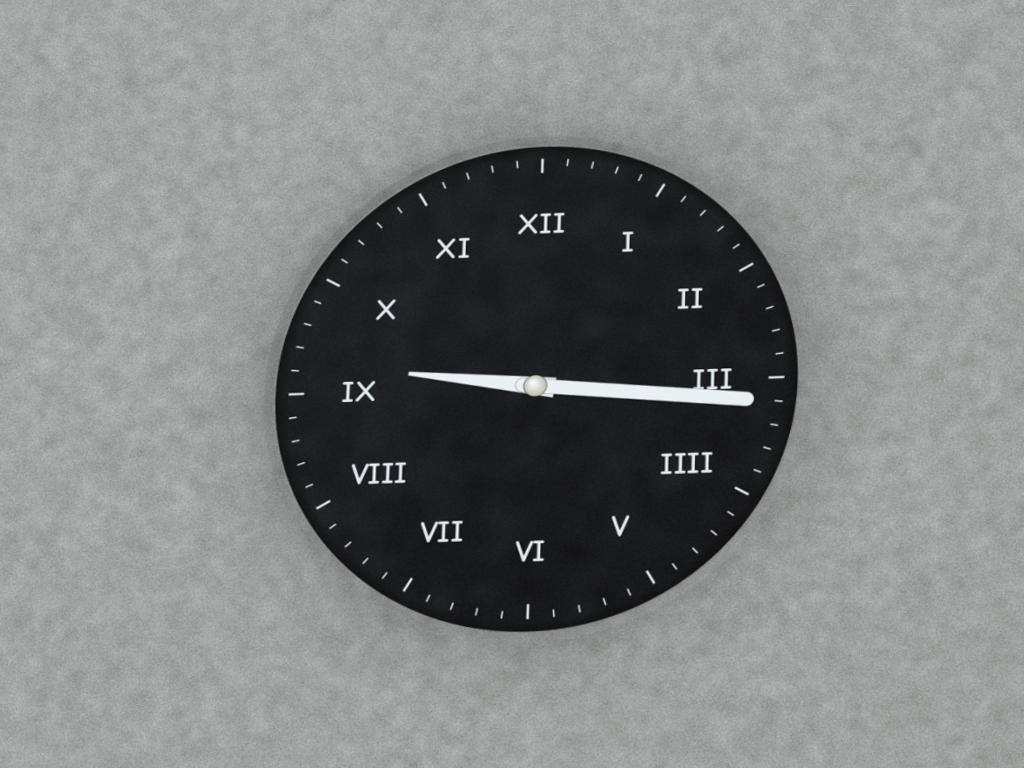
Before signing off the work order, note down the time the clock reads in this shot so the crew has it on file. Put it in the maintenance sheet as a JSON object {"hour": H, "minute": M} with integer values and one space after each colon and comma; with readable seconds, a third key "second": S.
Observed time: {"hour": 9, "minute": 16}
